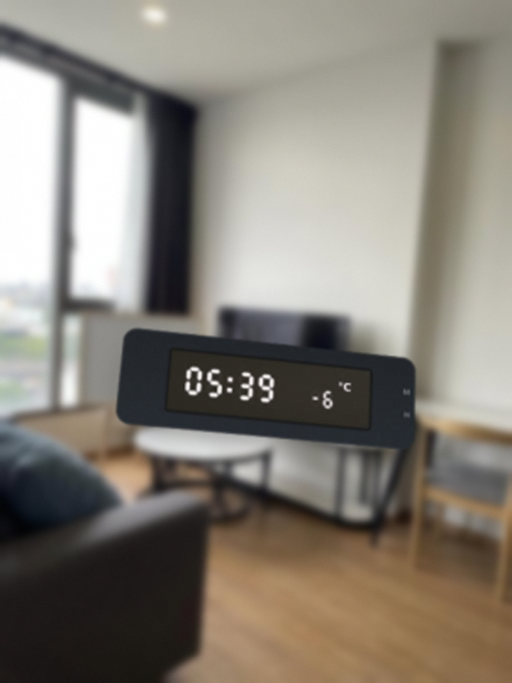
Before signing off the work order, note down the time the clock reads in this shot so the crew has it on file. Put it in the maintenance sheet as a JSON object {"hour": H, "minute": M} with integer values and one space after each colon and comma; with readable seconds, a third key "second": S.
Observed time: {"hour": 5, "minute": 39}
